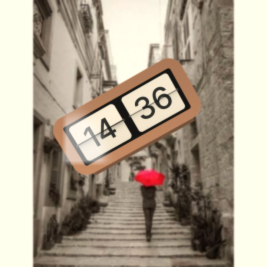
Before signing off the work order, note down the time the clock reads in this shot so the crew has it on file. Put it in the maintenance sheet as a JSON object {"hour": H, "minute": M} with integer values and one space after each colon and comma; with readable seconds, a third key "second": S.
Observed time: {"hour": 14, "minute": 36}
